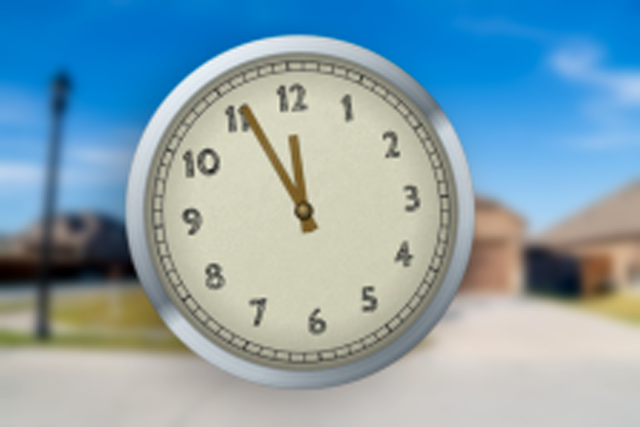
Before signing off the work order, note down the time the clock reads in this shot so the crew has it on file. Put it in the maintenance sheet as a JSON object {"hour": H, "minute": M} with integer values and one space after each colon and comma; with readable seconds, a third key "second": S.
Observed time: {"hour": 11, "minute": 56}
